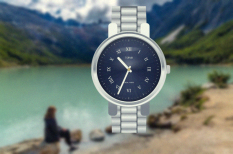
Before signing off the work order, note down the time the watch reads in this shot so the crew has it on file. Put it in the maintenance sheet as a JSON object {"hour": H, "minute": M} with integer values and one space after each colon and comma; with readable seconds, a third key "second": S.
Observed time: {"hour": 10, "minute": 34}
